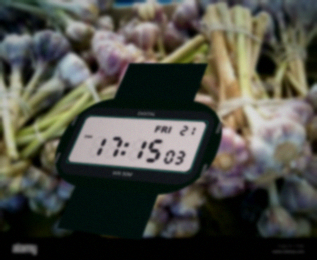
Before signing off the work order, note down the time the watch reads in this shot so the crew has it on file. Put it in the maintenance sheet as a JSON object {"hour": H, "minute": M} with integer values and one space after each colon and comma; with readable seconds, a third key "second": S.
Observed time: {"hour": 17, "minute": 15, "second": 3}
